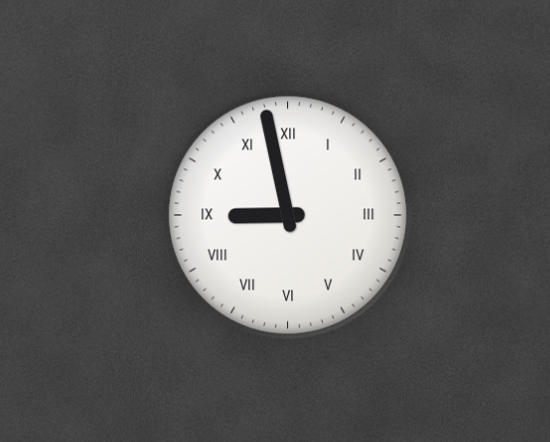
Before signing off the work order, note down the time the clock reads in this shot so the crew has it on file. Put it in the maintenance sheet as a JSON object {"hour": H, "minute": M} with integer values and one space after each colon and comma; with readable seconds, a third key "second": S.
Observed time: {"hour": 8, "minute": 58}
